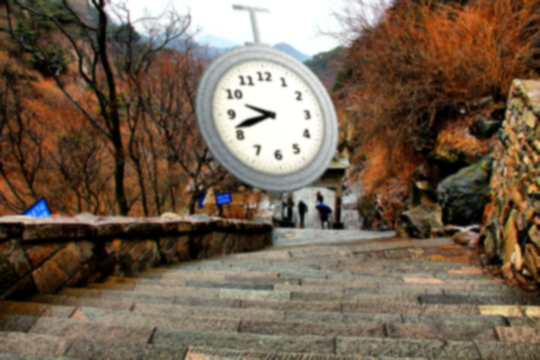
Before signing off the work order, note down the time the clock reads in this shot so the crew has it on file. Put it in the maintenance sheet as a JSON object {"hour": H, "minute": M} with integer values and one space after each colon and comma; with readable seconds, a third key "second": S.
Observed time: {"hour": 9, "minute": 42}
